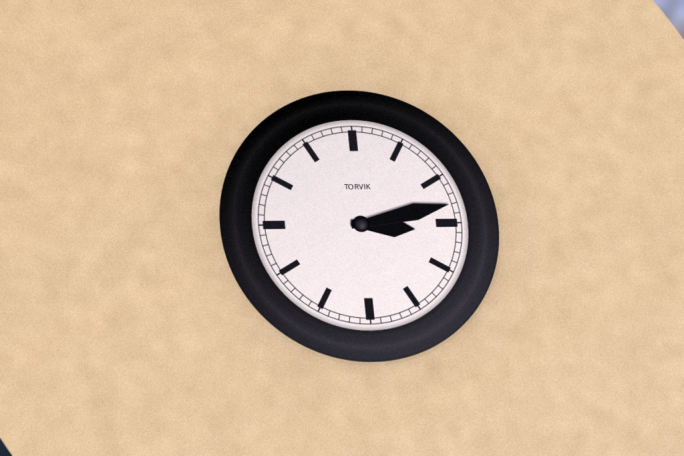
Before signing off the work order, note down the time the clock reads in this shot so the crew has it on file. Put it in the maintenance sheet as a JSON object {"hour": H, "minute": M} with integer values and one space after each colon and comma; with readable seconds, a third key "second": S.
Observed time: {"hour": 3, "minute": 13}
